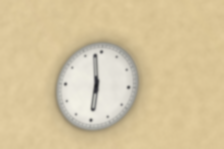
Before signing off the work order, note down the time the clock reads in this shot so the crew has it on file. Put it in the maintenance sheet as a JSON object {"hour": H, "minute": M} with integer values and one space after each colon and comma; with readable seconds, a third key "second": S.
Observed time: {"hour": 5, "minute": 58}
